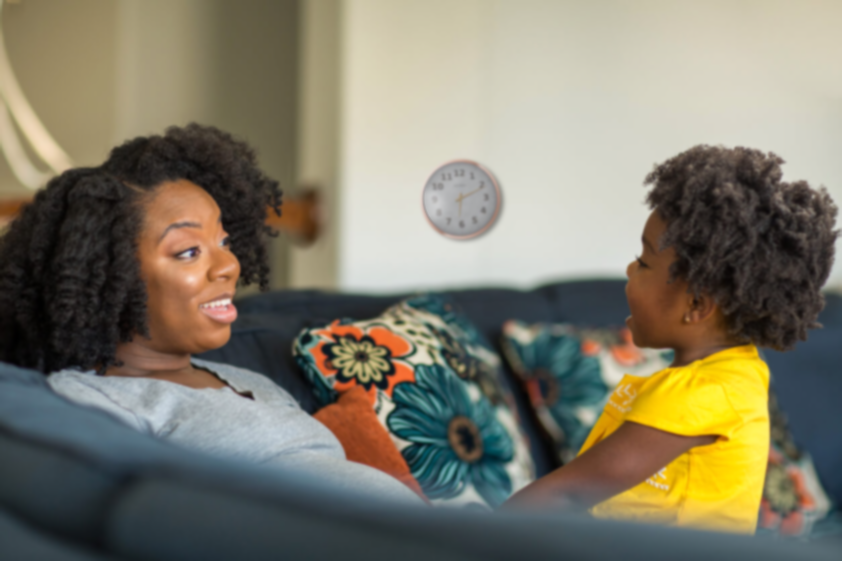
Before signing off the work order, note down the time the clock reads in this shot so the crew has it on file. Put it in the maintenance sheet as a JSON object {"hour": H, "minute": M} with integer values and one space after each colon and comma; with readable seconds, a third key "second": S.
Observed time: {"hour": 6, "minute": 11}
